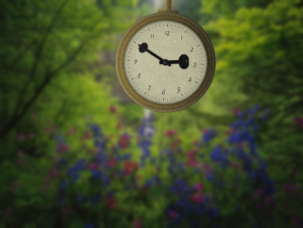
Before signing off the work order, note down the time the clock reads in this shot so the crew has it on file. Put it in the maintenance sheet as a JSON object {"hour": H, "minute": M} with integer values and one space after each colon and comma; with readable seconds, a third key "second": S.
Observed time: {"hour": 2, "minute": 50}
